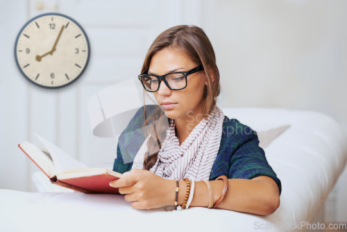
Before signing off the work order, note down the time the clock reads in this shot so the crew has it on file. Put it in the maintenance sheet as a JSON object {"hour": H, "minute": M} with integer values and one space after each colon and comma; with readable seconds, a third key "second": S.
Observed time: {"hour": 8, "minute": 4}
